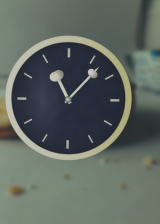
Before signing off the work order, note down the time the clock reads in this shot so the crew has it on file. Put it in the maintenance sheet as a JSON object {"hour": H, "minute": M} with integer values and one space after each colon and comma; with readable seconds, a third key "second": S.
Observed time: {"hour": 11, "minute": 7}
